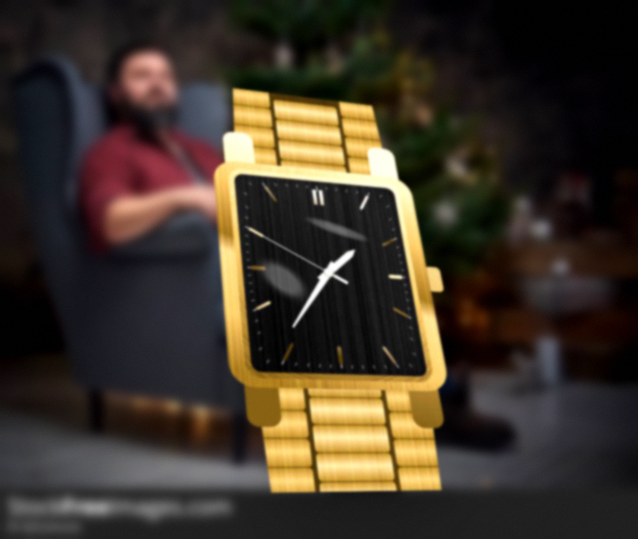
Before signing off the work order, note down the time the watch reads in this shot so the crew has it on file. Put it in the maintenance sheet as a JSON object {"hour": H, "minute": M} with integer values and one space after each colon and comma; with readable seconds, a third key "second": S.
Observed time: {"hour": 1, "minute": 35, "second": 50}
